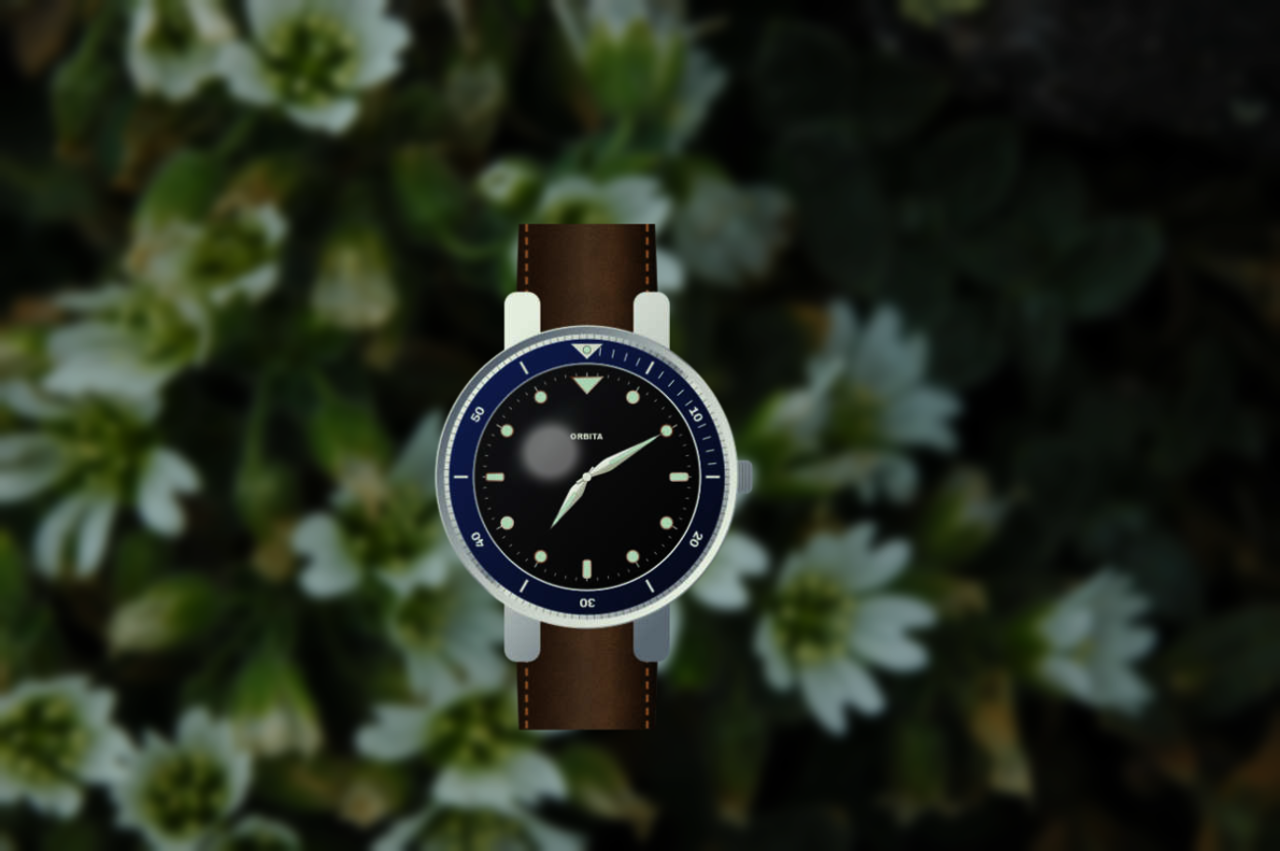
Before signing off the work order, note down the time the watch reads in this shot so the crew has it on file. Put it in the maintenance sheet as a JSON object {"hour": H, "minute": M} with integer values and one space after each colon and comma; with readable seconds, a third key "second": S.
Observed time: {"hour": 7, "minute": 10}
